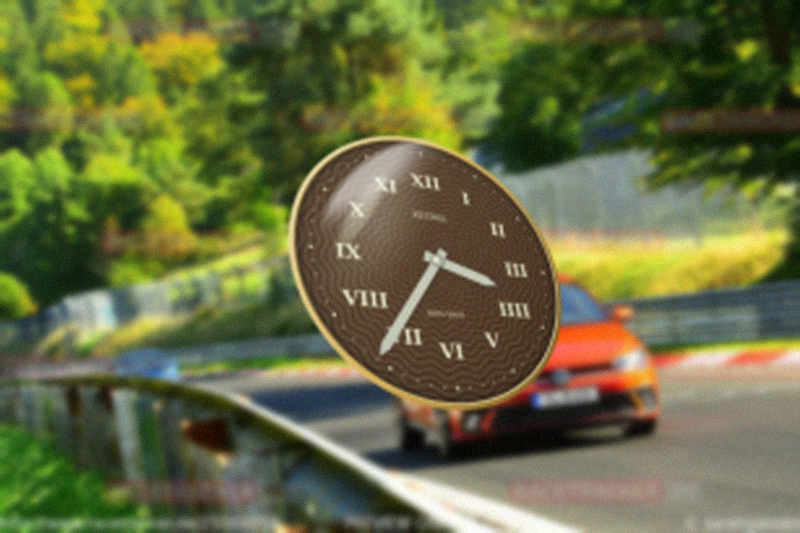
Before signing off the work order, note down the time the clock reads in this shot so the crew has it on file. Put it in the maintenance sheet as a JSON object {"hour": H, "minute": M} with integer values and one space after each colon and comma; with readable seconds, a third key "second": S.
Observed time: {"hour": 3, "minute": 36}
